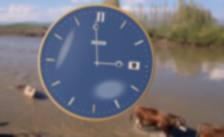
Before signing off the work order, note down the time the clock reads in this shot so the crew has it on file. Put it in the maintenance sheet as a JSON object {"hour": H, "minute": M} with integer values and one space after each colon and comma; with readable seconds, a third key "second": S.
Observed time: {"hour": 2, "minute": 59}
